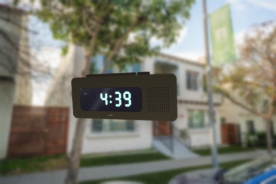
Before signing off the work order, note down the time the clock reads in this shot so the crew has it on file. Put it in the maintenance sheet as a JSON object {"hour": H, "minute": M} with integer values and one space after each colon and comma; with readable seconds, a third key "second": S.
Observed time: {"hour": 4, "minute": 39}
